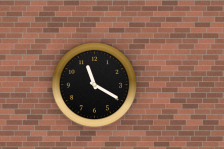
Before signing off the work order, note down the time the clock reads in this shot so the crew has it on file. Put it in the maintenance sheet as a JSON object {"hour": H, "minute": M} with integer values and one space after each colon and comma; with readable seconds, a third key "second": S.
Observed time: {"hour": 11, "minute": 20}
